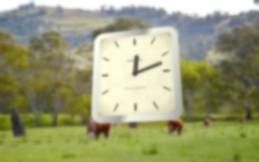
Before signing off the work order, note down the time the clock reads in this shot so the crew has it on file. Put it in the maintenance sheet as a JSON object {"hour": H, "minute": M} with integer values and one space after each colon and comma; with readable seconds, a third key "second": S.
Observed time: {"hour": 12, "minute": 12}
